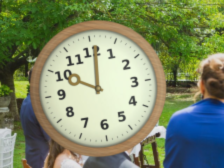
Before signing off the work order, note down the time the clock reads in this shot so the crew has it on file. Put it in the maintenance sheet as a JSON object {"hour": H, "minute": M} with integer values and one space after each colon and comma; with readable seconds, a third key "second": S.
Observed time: {"hour": 10, "minute": 1}
